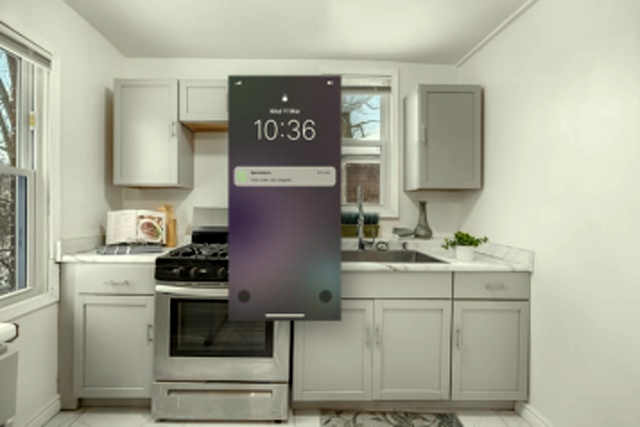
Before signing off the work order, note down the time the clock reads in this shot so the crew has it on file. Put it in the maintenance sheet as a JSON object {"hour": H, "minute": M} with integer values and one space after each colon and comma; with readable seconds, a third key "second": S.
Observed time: {"hour": 10, "minute": 36}
